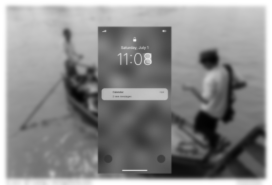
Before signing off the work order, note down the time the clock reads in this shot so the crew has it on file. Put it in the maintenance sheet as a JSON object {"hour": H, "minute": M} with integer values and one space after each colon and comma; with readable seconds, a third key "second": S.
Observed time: {"hour": 11, "minute": 8}
